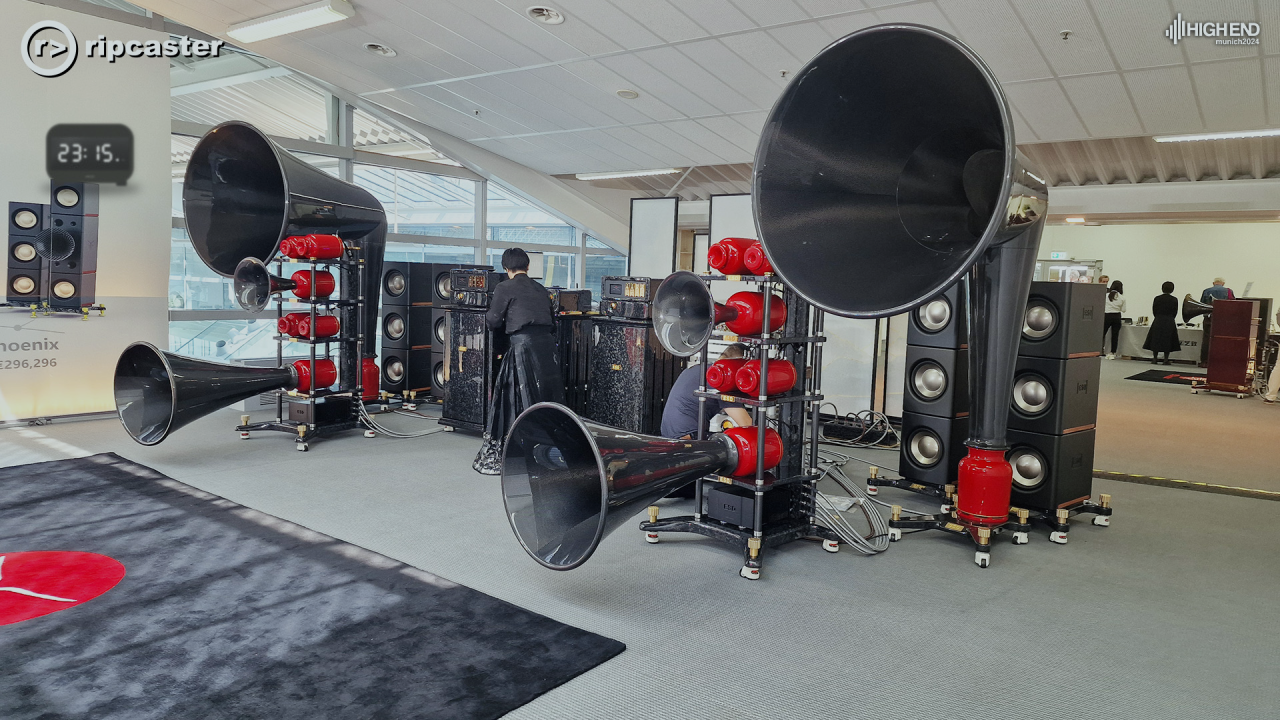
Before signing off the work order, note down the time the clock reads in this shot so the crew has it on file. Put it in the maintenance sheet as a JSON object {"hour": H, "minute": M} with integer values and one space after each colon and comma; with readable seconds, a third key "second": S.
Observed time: {"hour": 23, "minute": 15}
